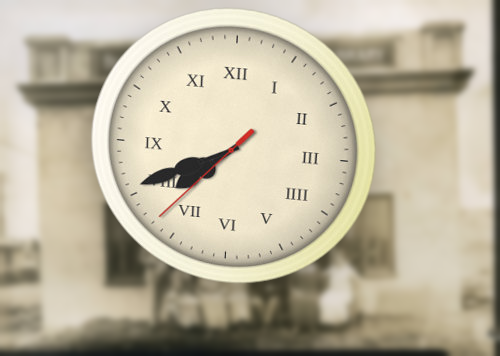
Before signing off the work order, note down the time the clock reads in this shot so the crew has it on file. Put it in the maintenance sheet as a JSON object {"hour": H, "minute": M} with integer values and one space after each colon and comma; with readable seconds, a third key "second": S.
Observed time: {"hour": 7, "minute": 40, "second": 37}
